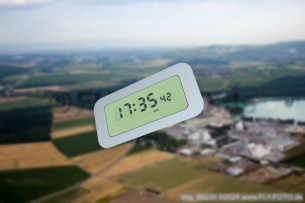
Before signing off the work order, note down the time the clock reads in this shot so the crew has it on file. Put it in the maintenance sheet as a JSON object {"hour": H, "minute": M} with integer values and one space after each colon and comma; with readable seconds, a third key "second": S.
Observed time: {"hour": 17, "minute": 35, "second": 42}
